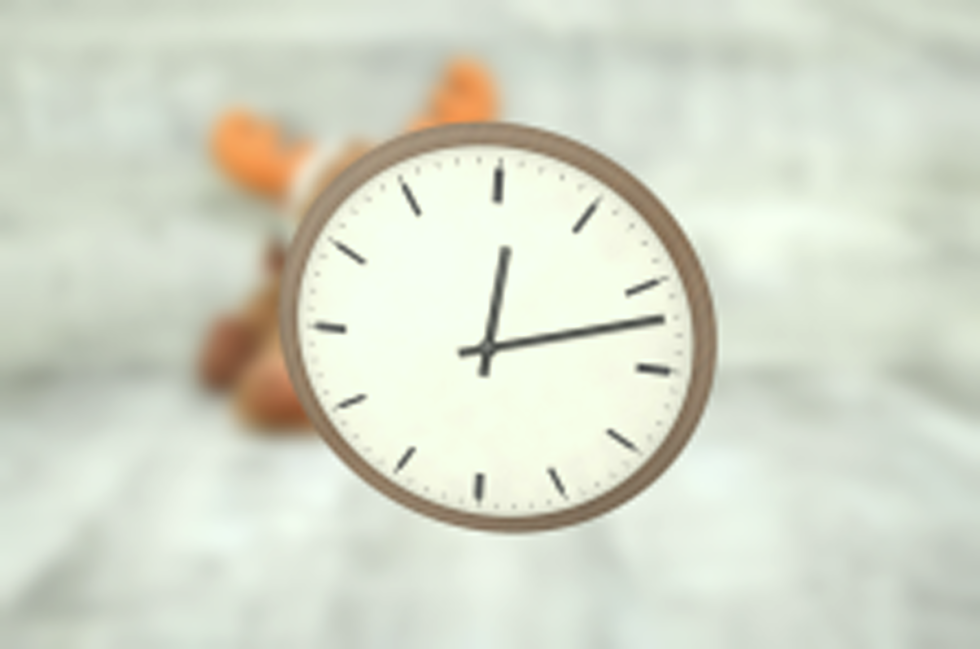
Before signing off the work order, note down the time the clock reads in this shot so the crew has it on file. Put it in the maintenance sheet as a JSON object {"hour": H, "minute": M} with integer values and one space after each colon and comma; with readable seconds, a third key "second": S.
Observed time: {"hour": 12, "minute": 12}
